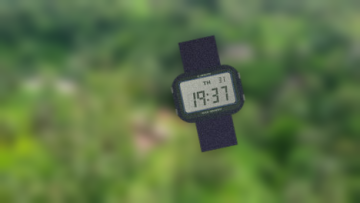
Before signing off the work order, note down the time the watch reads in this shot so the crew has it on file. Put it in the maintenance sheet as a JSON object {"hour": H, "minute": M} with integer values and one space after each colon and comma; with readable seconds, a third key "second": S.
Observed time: {"hour": 19, "minute": 37}
